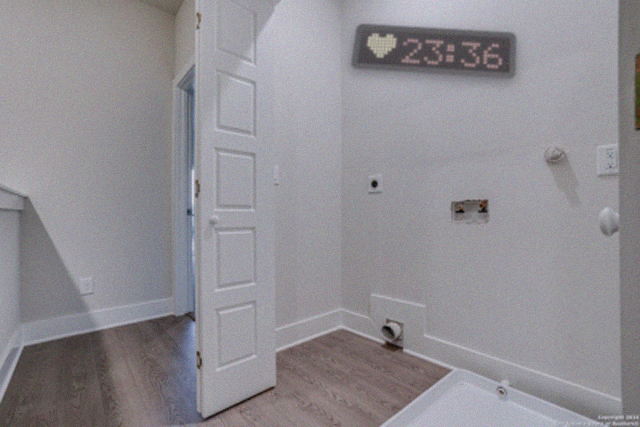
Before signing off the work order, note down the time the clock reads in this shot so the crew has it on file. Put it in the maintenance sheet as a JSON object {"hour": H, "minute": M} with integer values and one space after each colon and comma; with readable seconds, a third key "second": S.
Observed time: {"hour": 23, "minute": 36}
